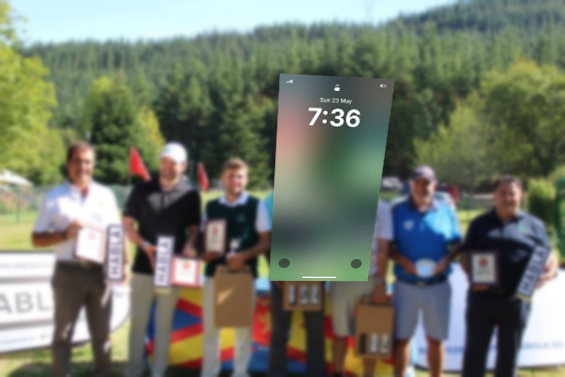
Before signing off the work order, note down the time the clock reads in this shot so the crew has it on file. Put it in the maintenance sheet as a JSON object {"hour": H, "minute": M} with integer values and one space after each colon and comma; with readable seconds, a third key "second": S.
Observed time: {"hour": 7, "minute": 36}
